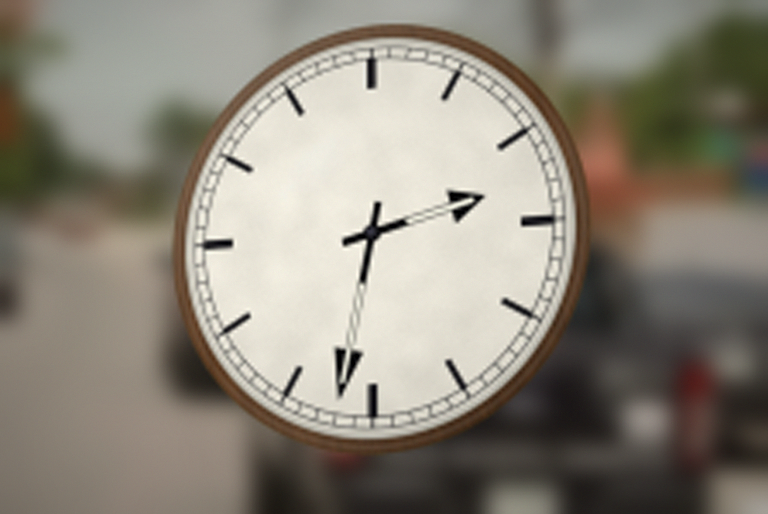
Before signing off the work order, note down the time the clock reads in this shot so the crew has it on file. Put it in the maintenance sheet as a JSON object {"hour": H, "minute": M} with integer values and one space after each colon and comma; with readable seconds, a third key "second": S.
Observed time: {"hour": 2, "minute": 32}
